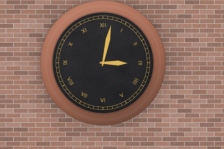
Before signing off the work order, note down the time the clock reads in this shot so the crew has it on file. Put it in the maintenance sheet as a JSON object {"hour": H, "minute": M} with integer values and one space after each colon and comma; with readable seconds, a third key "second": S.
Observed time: {"hour": 3, "minute": 2}
